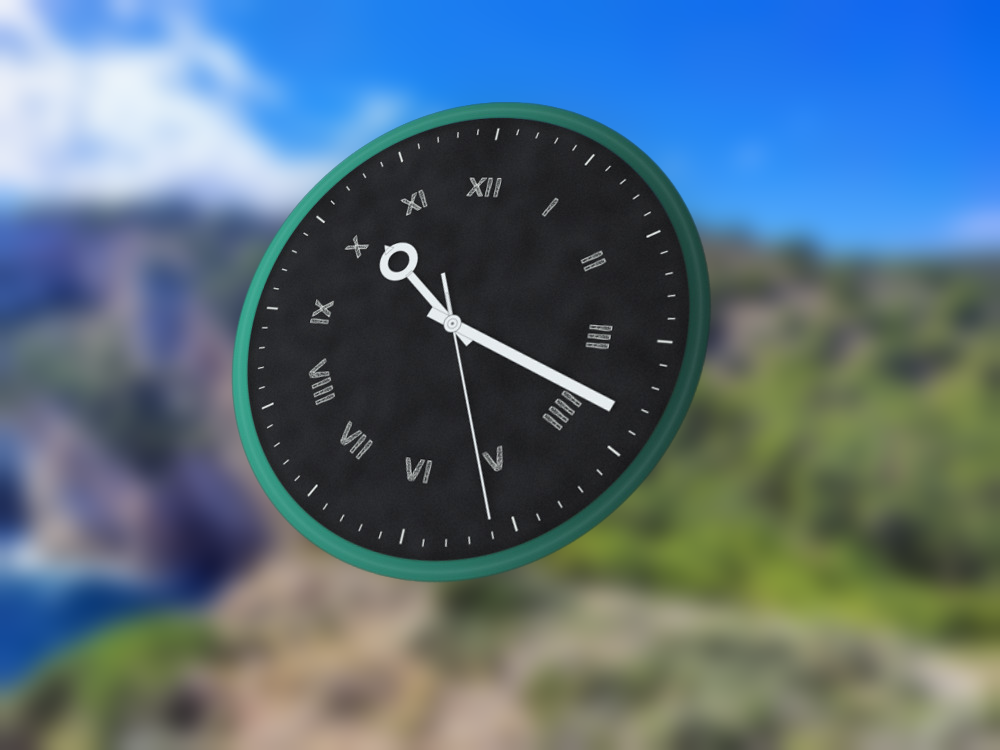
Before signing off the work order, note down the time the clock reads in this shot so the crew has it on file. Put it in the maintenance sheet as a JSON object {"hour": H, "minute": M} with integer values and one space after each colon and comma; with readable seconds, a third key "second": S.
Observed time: {"hour": 10, "minute": 18, "second": 26}
